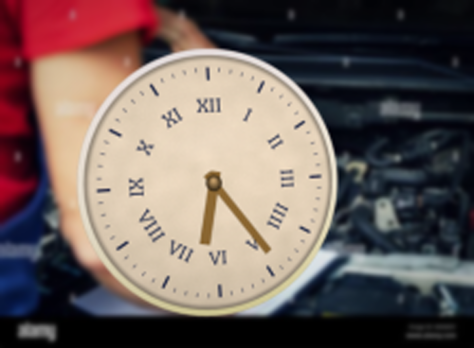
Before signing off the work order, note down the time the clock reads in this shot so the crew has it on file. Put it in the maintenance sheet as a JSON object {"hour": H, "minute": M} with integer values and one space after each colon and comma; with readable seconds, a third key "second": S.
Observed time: {"hour": 6, "minute": 24}
